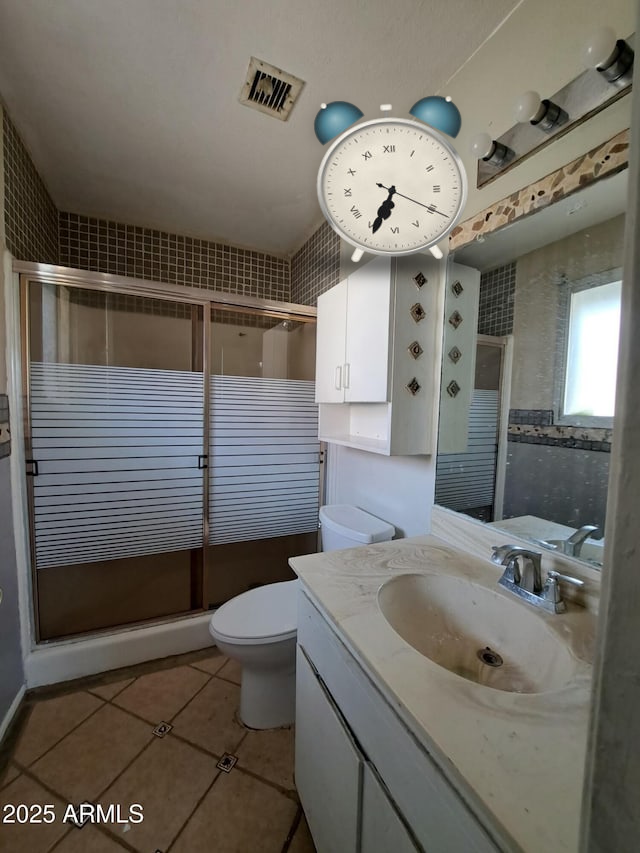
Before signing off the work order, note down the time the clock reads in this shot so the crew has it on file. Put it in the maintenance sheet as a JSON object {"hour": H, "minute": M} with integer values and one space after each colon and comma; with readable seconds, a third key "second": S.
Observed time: {"hour": 6, "minute": 34, "second": 20}
